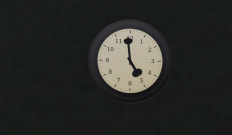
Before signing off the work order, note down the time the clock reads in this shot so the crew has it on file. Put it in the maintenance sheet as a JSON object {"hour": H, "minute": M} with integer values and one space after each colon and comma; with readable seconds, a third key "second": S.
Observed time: {"hour": 4, "minute": 59}
